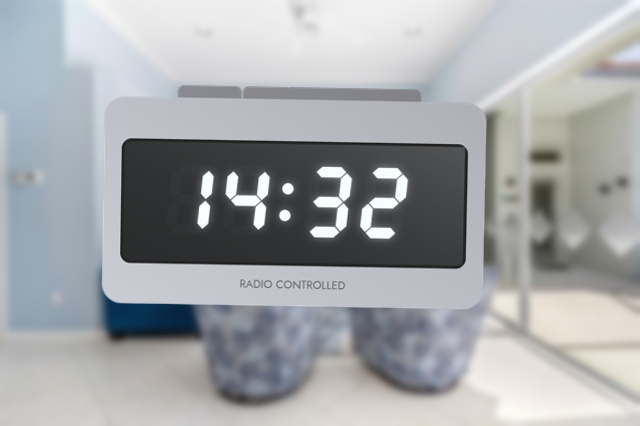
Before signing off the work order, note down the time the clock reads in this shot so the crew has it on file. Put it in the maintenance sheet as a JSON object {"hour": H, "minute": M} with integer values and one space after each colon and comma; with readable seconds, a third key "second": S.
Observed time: {"hour": 14, "minute": 32}
